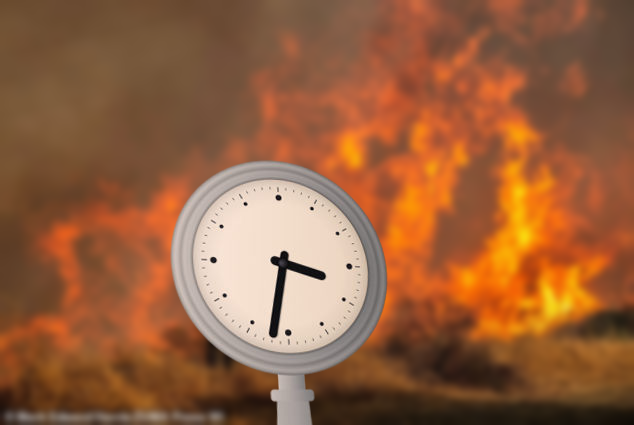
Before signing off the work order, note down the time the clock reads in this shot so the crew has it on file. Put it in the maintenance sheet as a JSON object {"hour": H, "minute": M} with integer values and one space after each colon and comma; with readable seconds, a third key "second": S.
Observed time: {"hour": 3, "minute": 32}
